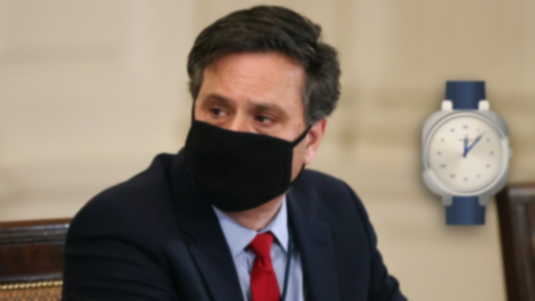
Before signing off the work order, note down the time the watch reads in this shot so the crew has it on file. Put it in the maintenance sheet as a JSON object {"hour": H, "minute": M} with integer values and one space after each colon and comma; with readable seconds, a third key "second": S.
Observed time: {"hour": 12, "minute": 7}
